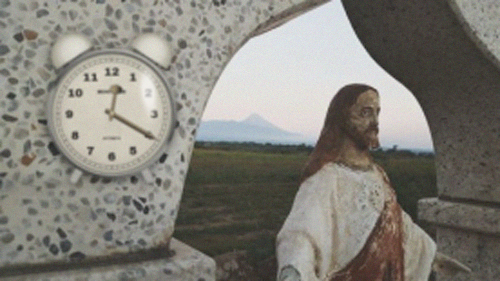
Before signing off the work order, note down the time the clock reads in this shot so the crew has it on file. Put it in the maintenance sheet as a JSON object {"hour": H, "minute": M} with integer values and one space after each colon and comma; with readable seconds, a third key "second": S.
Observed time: {"hour": 12, "minute": 20}
